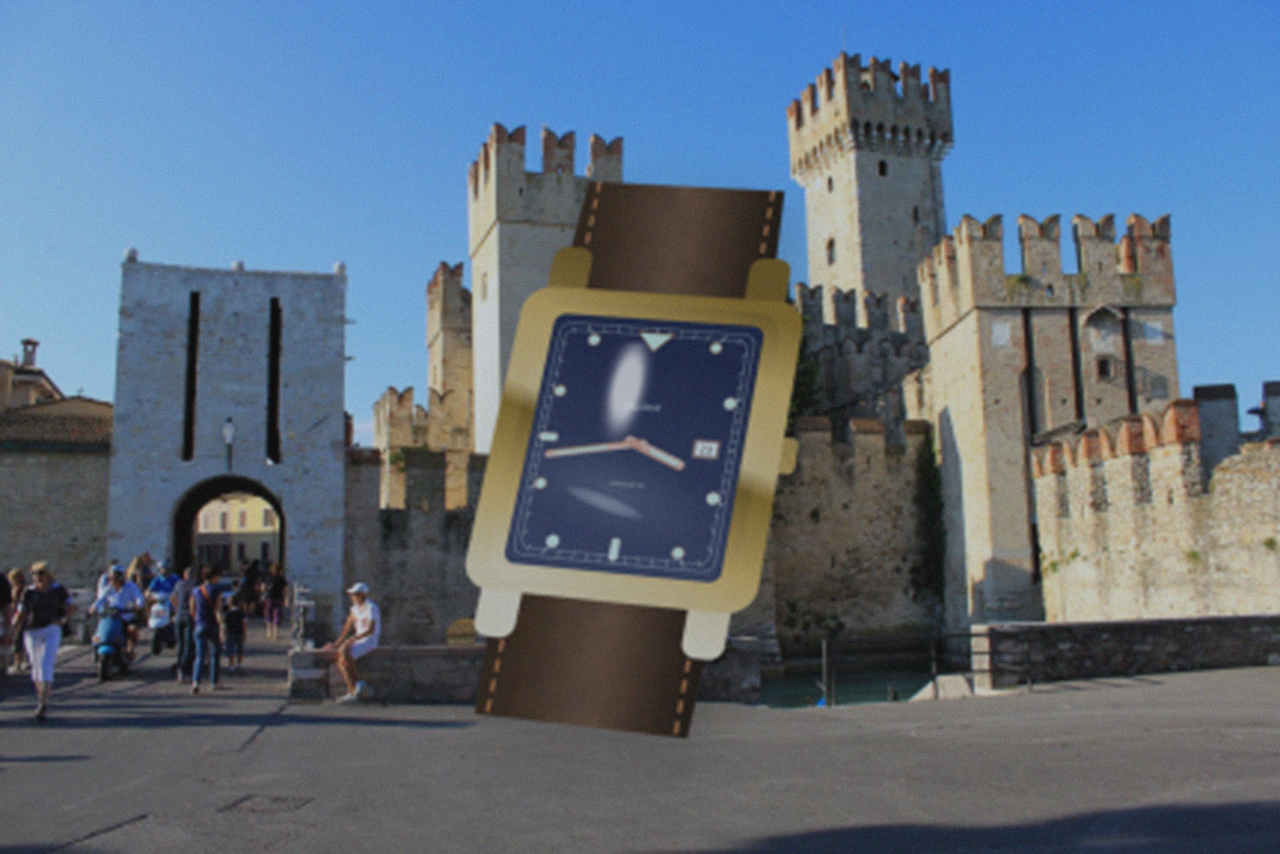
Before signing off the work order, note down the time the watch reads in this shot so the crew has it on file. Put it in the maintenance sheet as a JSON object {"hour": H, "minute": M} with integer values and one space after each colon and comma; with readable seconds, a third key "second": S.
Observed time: {"hour": 3, "minute": 43}
